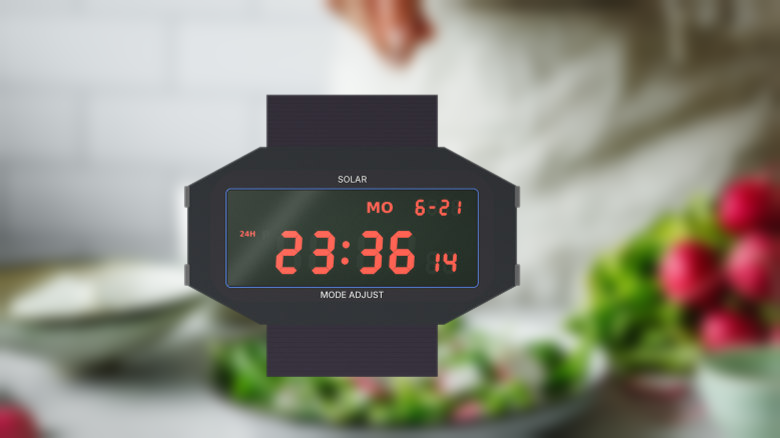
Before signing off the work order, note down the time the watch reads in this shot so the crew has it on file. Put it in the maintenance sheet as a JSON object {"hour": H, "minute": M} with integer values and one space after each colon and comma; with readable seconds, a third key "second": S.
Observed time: {"hour": 23, "minute": 36, "second": 14}
